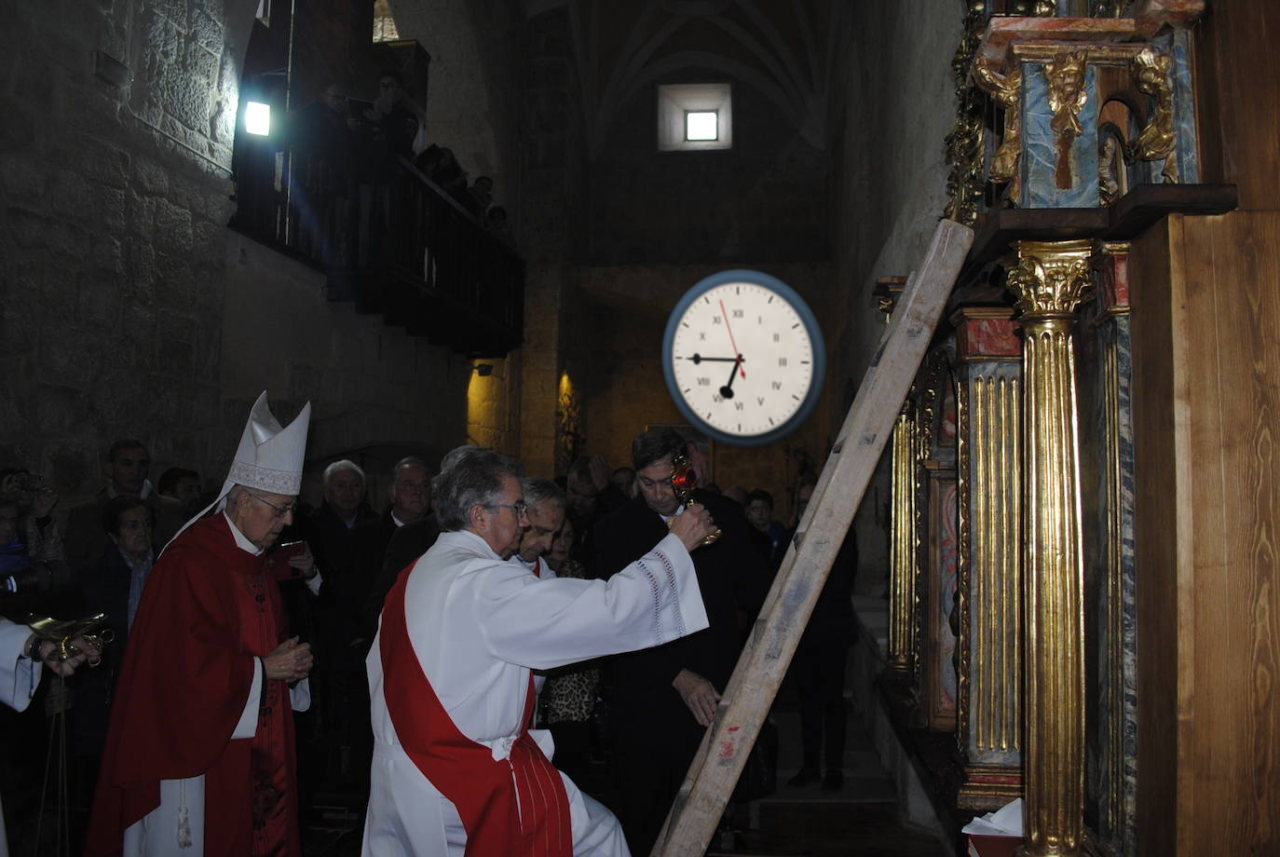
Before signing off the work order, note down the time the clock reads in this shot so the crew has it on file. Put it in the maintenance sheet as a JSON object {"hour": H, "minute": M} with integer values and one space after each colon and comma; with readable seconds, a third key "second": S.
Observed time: {"hour": 6, "minute": 44, "second": 57}
